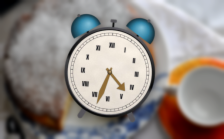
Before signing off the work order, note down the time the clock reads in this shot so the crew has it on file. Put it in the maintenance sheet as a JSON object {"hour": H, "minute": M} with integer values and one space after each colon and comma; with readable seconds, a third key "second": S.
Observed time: {"hour": 4, "minute": 33}
